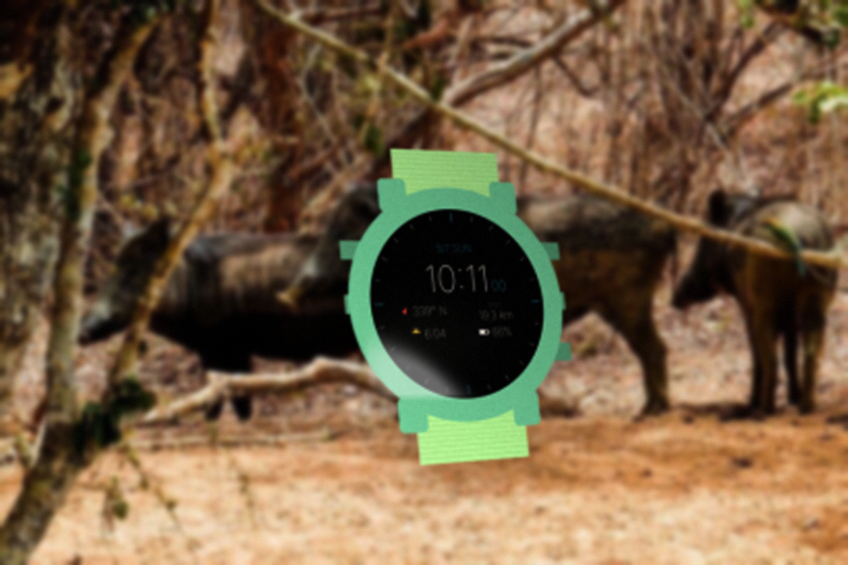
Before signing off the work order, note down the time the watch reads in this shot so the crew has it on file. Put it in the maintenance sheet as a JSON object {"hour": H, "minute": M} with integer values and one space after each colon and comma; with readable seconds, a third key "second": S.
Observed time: {"hour": 10, "minute": 11}
